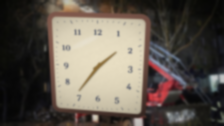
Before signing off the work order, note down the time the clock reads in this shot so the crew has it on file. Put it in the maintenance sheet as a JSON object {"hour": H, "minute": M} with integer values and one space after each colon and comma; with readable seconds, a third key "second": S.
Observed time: {"hour": 1, "minute": 36}
